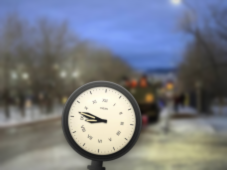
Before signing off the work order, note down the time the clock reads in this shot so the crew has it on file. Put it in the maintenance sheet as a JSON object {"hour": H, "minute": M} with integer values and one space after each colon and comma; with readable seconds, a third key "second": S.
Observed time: {"hour": 8, "minute": 47}
